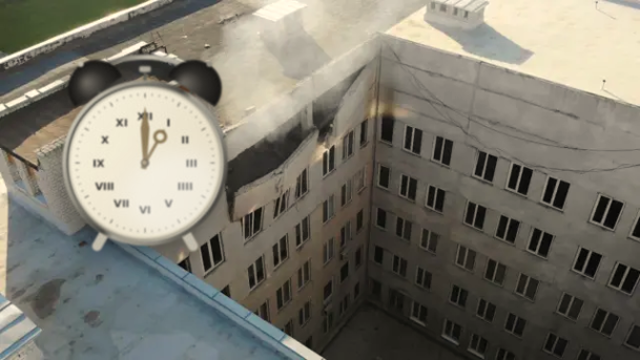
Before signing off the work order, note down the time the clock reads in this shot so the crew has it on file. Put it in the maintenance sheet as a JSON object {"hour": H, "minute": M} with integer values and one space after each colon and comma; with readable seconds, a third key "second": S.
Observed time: {"hour": 1, "minute": 0}
